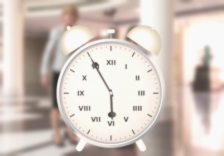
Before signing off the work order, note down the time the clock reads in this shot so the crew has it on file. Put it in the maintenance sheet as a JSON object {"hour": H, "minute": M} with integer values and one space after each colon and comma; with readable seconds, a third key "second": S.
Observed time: {"hour": 5, "minute": 55}
